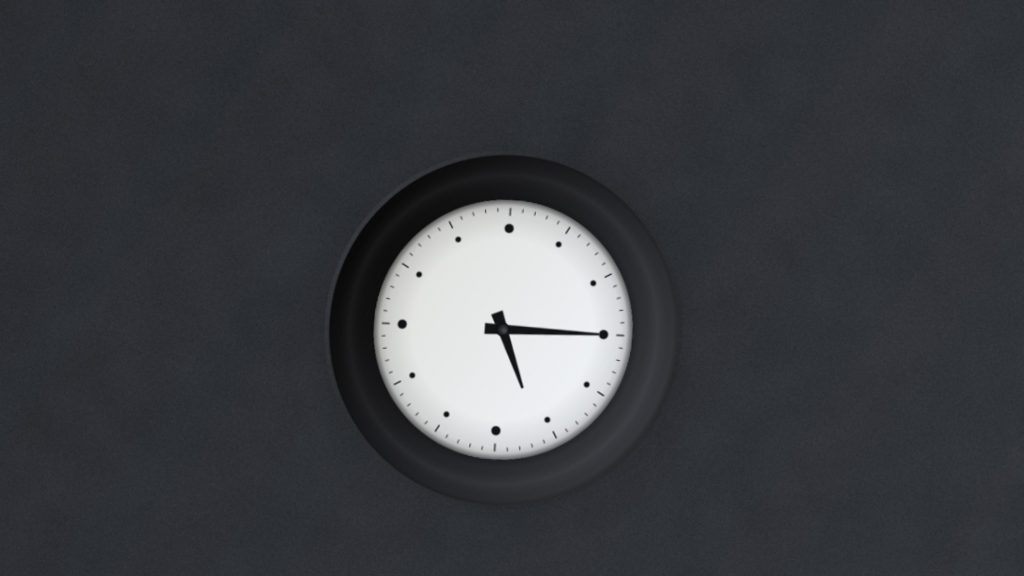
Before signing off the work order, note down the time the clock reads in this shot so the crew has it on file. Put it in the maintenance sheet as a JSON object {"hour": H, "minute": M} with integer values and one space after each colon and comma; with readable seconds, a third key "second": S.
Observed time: {"hour": 5, "minute": 15}
